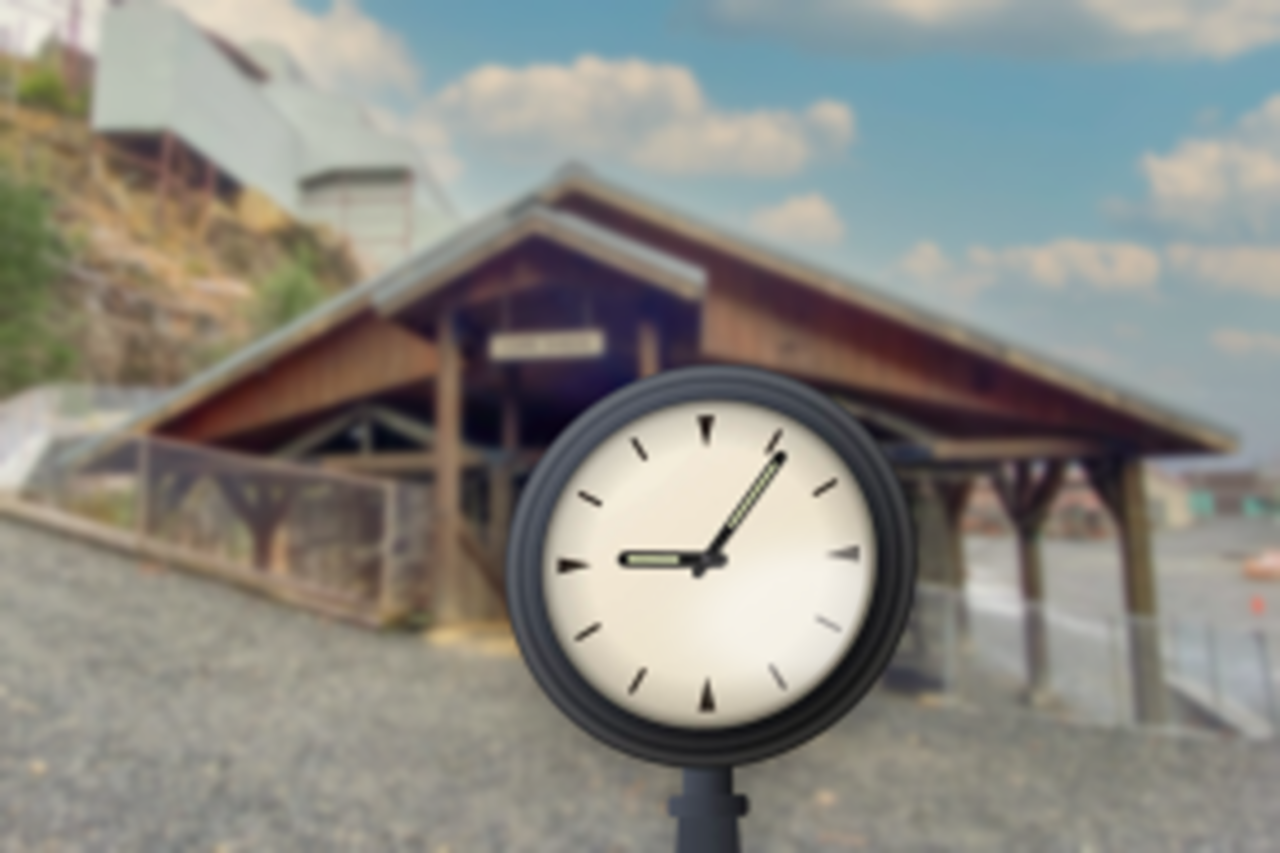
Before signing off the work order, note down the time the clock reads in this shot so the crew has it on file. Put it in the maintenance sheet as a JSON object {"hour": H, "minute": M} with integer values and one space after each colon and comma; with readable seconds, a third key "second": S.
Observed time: {"hour": 9, "minute": 6}
